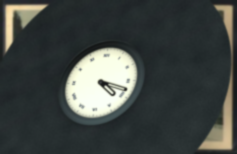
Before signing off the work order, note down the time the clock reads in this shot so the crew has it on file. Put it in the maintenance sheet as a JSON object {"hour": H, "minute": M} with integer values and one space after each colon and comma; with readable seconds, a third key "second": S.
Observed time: {"hour": 4, "minute": 18}
